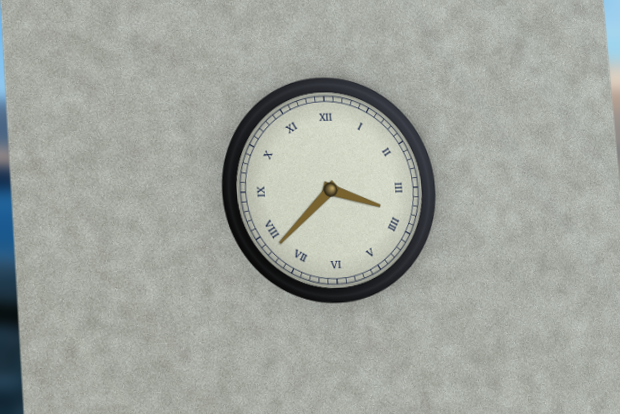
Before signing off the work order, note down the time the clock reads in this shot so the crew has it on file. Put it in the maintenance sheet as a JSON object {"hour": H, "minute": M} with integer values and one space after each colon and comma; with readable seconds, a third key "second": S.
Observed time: {"hour": 3, "minute": 38}
